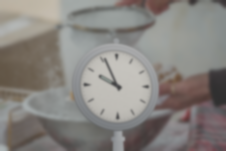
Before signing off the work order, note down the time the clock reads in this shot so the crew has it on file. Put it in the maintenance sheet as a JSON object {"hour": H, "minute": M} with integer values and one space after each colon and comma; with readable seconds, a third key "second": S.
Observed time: {"hour": 9, "minute": 56}
